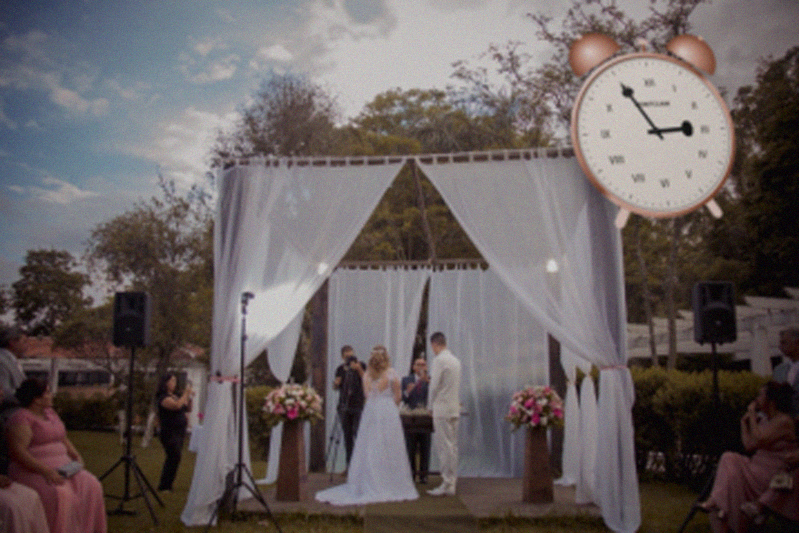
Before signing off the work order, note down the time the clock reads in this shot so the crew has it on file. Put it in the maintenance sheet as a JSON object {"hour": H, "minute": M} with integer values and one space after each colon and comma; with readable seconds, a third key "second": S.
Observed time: {"hour": 2, "minute": 55}
